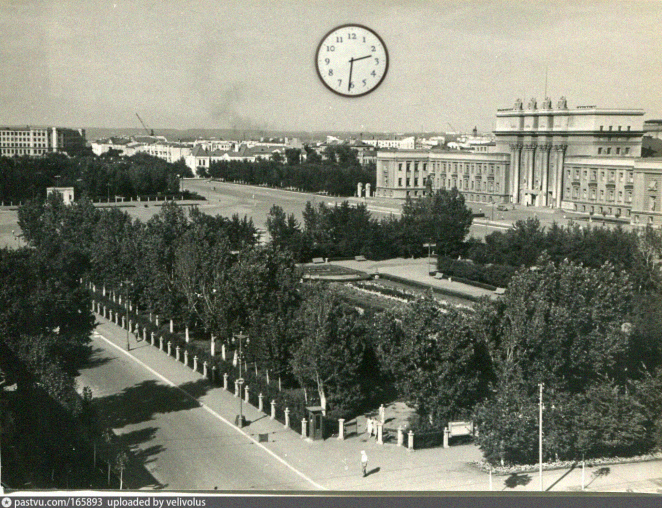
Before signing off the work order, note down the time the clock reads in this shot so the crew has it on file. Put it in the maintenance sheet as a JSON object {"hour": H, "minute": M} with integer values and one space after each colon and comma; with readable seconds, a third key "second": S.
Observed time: {"hour": 2, "minute": 31}
